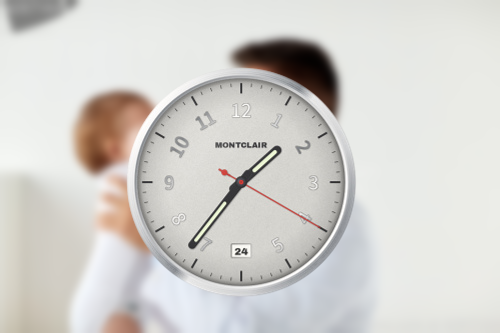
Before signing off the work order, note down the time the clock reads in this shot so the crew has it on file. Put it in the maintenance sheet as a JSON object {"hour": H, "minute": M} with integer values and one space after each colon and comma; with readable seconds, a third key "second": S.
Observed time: {"hour": 1, "minute": 36, "second": 20}
